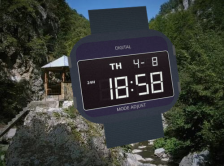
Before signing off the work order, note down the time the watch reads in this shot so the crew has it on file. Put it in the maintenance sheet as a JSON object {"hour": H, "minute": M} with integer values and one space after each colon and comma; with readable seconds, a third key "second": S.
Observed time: {"hour": 18, "minute": 58}
